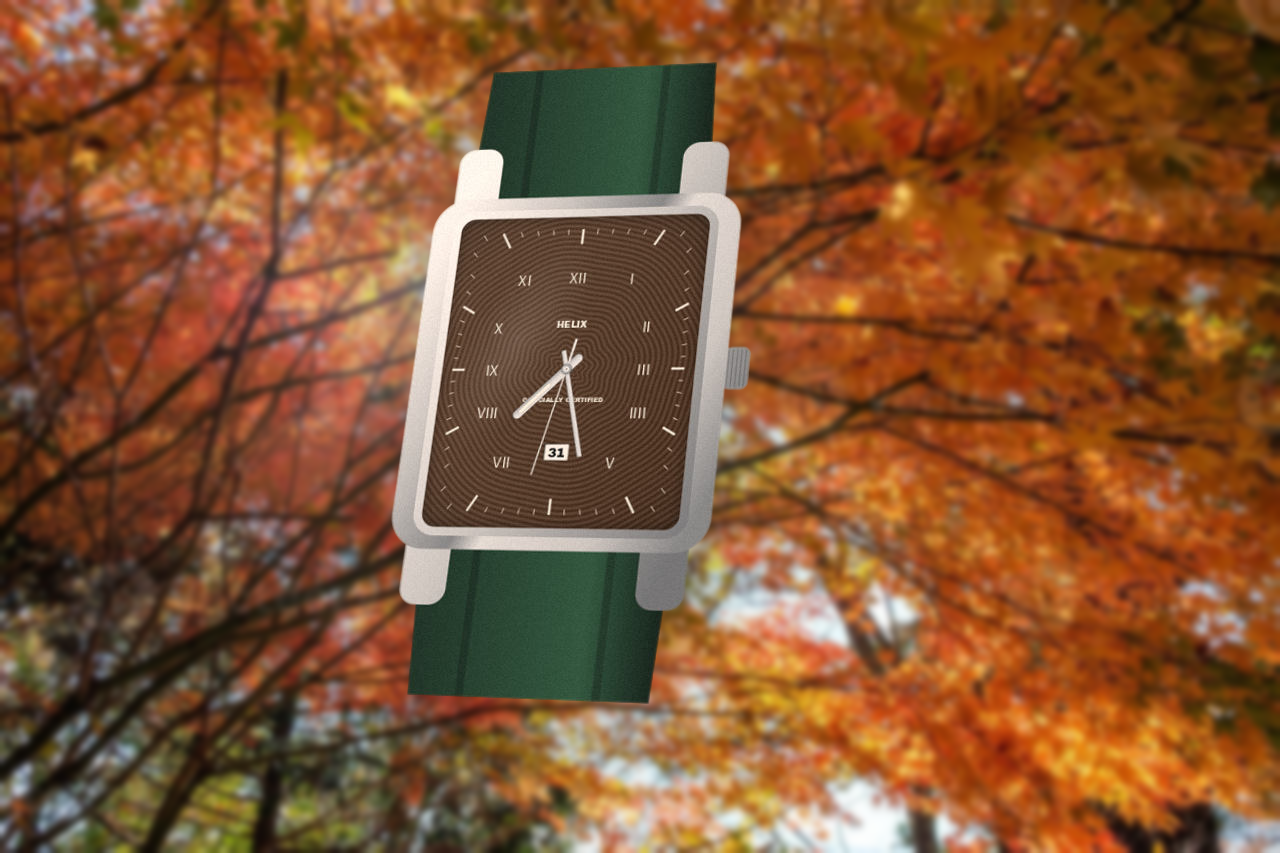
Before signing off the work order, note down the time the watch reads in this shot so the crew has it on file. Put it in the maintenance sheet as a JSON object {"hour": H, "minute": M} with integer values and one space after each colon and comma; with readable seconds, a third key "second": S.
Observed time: {"hour": 7, "minute": 27, "second": 32}
